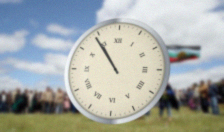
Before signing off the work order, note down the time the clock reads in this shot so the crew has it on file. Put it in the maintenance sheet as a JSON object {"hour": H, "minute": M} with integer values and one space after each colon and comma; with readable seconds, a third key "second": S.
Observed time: {"hour": 10, "minute": 54}
